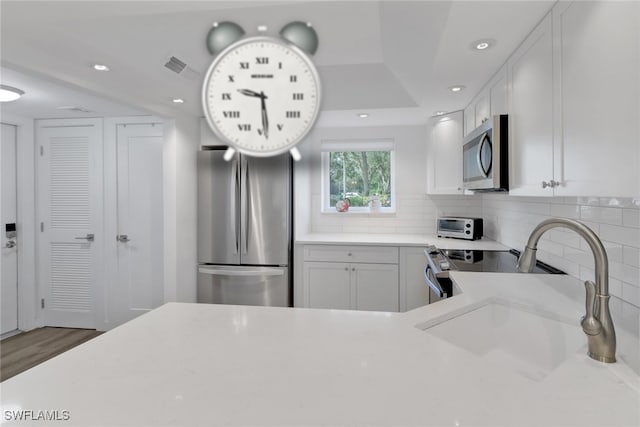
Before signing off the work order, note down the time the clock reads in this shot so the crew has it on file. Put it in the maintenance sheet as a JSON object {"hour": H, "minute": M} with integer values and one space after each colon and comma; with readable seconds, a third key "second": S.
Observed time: {"hour": 9, "minute": 29}
